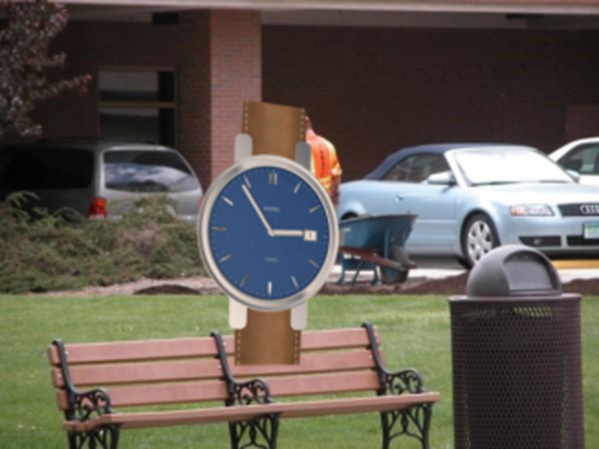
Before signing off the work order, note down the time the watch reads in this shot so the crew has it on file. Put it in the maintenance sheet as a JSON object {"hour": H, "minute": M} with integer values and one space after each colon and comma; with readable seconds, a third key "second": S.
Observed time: {"hour": 2, "minute": 54}
